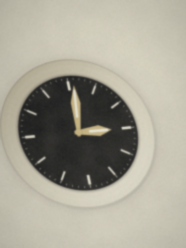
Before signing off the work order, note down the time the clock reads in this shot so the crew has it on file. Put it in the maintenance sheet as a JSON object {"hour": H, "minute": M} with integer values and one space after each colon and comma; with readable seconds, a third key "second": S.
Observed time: {"hour": 3, "minute": 1}
